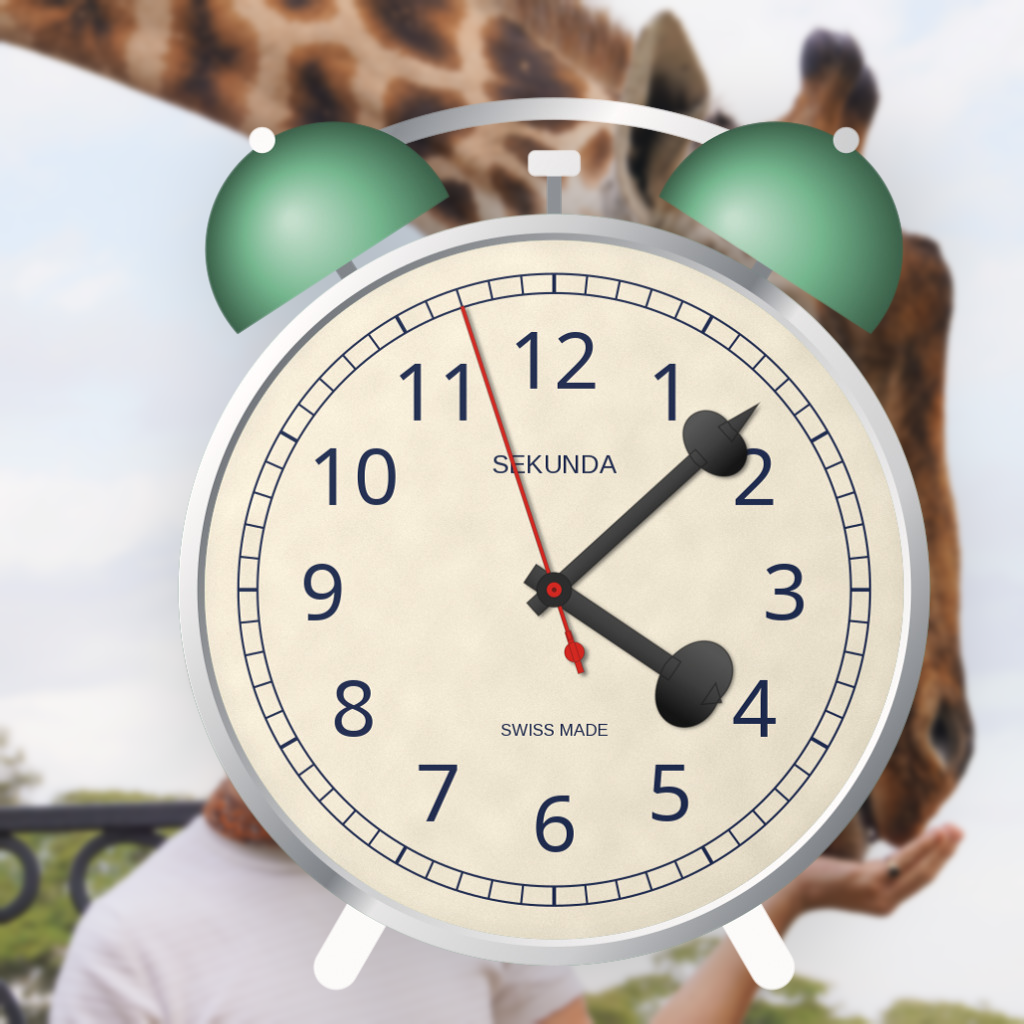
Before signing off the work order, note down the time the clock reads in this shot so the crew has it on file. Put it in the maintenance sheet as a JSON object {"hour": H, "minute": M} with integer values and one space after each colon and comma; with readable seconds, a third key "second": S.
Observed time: {"hour": 4, "minute": 7, "second": 57}
